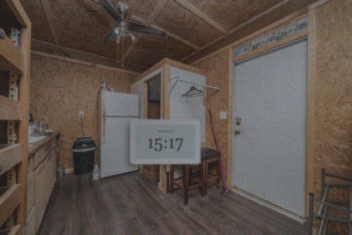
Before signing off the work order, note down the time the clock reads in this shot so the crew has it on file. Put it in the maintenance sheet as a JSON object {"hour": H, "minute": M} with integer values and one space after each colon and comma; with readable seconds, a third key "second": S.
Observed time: {"hour": 15, "minute": 17}
